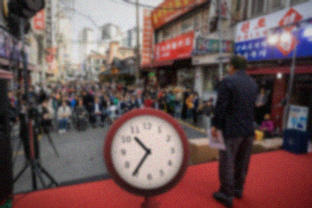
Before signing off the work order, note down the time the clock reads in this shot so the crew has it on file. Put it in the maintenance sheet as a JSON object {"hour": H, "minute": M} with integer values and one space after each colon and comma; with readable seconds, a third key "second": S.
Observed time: {"hour": 10, "minute": 36}
